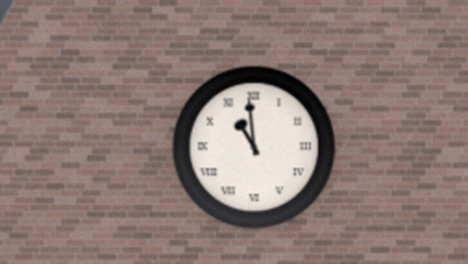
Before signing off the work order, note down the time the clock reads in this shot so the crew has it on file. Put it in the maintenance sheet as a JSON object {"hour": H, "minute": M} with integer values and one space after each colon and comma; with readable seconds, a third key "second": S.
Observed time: {"hour": 10, "minute": 59}
